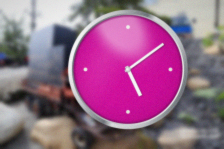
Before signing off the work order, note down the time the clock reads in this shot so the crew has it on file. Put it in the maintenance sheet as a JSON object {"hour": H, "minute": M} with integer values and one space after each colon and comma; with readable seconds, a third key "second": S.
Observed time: {"hour": 5, "minute": 9}
